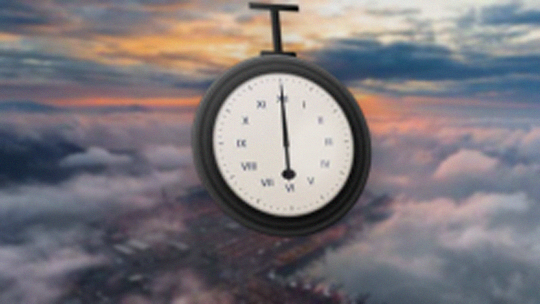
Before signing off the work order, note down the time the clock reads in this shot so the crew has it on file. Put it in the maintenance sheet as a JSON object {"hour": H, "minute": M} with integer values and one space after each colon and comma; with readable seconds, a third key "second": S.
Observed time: {"hour": 6, "minute": 0}
